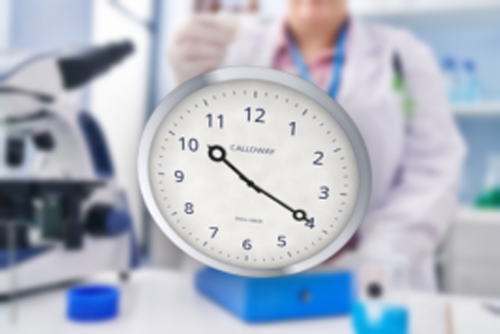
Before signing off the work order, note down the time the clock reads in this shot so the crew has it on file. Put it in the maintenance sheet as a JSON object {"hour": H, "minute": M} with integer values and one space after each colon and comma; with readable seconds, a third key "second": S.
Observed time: {"hour": 10, "minute": 20}
